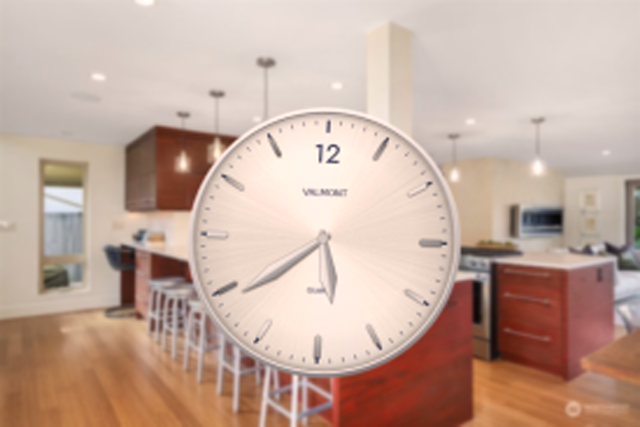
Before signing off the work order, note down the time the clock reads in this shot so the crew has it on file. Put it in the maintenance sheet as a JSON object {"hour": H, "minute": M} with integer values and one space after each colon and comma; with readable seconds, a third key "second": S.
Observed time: {"hour": 5, "minute": 39}
